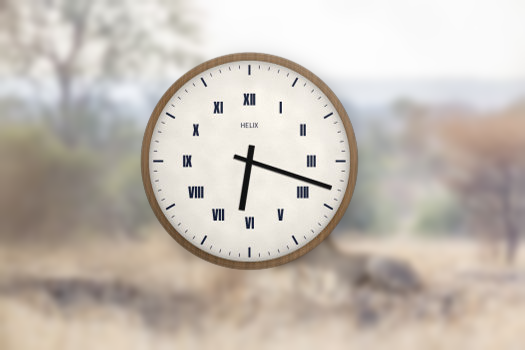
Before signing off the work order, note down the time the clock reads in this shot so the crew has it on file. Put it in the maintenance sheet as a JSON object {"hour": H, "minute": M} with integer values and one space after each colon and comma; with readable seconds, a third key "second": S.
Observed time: {"hour": 6, "minute": 18}
